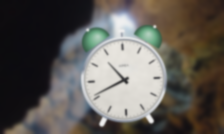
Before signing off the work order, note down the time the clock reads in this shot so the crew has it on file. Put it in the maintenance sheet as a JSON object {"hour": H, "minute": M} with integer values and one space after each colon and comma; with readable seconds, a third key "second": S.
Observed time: {"hour": 10, "minute": 41}
